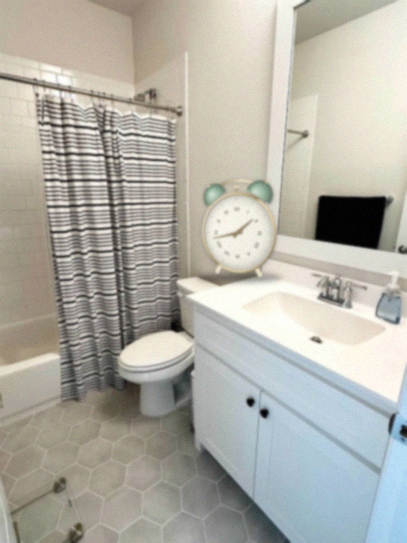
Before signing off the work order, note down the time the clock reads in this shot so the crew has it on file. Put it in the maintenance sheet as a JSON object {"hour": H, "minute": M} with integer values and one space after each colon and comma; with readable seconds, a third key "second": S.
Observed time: {"hour": 1, "minute": 43}
